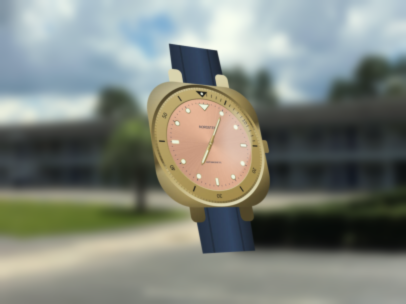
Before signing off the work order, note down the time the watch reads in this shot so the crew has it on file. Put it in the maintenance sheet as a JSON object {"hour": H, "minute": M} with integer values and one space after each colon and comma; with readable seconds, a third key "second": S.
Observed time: {"hour": 7, "minute": 5}
